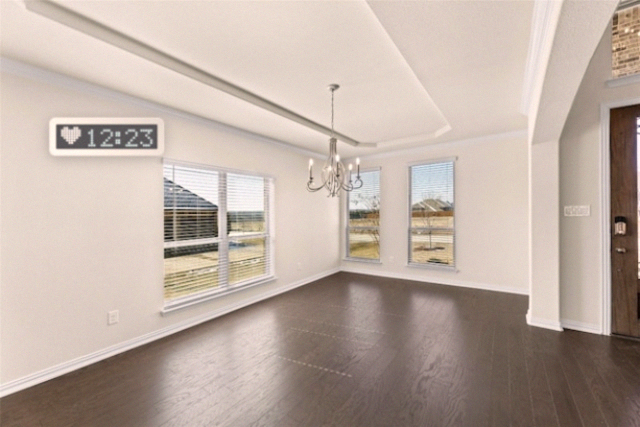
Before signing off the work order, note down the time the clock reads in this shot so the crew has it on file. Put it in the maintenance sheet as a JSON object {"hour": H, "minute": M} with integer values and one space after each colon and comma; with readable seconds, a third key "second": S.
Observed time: {"hour": 12, "minute": 23}
